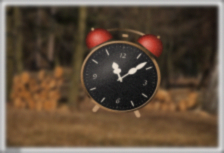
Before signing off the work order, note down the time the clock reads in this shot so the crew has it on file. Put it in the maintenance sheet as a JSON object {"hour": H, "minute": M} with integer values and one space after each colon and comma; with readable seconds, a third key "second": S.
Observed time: {"hour": 11, "minute": 8}
